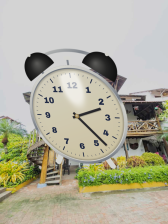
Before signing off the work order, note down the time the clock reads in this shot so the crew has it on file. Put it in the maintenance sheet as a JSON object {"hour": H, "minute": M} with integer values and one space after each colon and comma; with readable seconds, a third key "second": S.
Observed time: {"hour": 2, "minute": 23}
